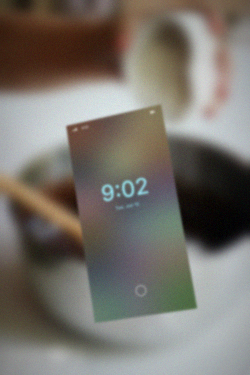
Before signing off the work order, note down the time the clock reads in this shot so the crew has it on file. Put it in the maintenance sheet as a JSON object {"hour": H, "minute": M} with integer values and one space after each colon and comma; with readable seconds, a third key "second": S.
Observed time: {"hour": 9, "minute": 2}
